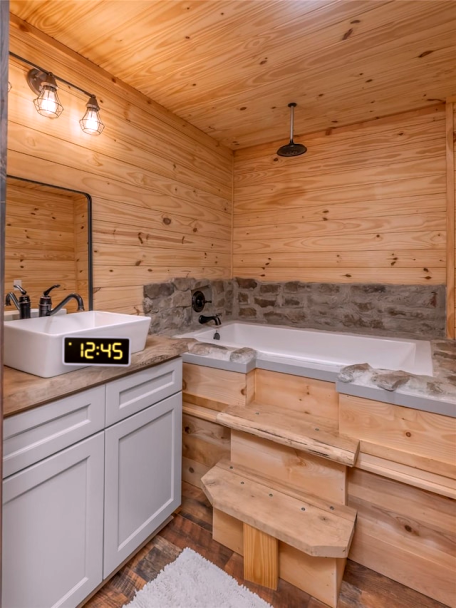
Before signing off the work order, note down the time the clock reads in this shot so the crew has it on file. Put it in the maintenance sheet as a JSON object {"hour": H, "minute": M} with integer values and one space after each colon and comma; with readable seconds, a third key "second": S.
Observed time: {"hour": 12, "minute": 45}
